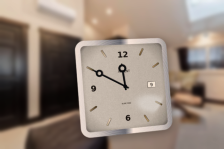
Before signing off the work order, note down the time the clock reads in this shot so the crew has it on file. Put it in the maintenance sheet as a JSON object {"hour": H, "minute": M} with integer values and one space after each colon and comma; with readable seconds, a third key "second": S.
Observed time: {"hour": 11, "minute": 50}
